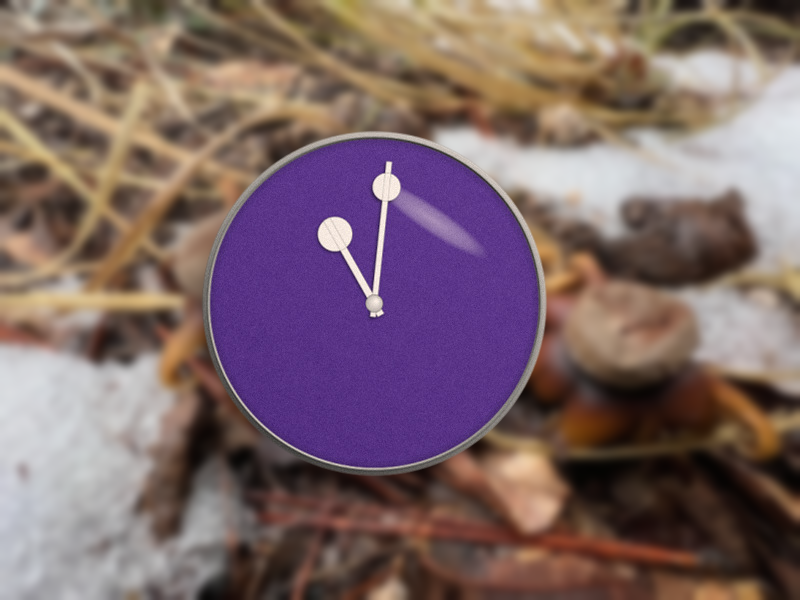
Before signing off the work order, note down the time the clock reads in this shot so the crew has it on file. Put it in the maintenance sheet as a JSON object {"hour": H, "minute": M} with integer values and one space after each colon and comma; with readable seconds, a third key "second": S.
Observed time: {"hour": 11, "minute": 1}
